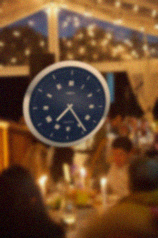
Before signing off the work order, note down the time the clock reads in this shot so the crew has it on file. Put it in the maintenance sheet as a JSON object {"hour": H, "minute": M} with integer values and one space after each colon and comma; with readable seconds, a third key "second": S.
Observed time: {"hour": 7, "minute": 24}
